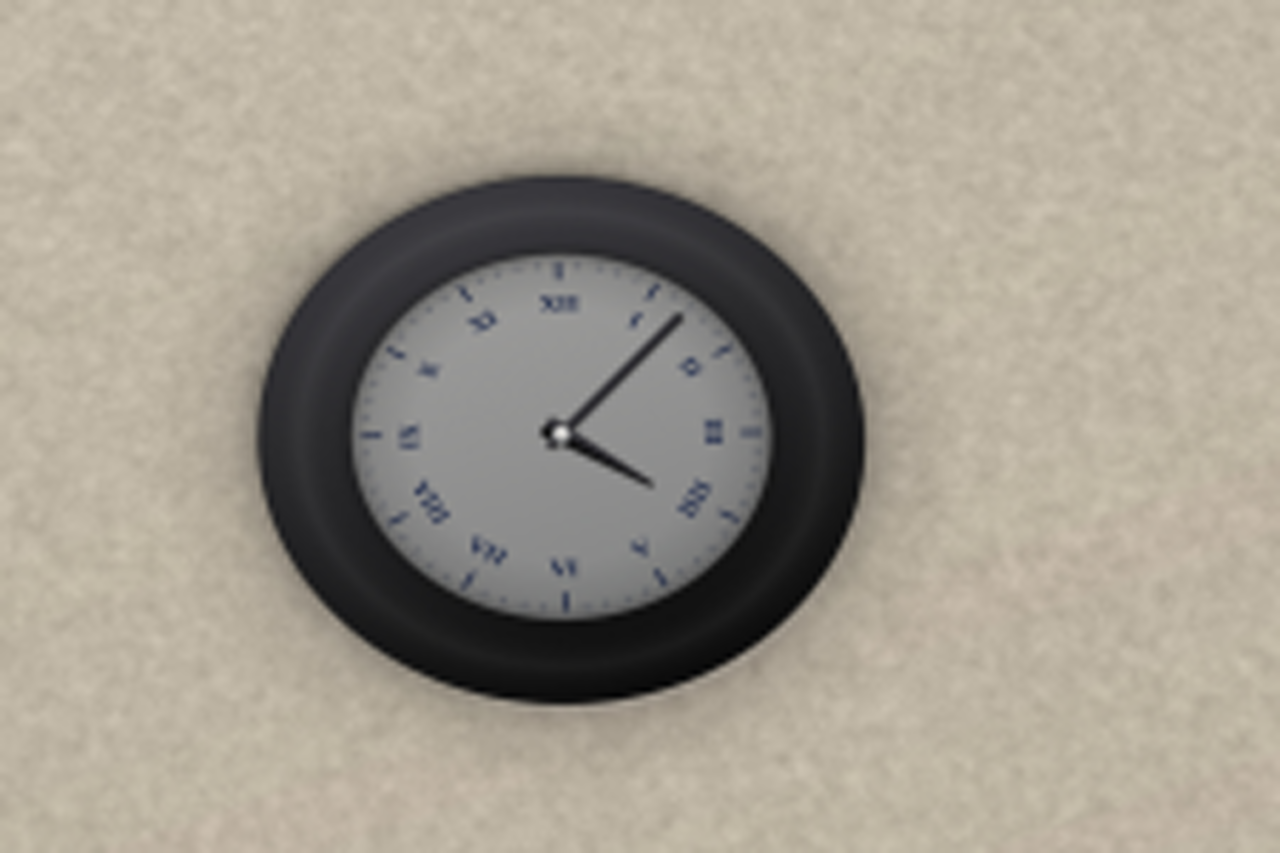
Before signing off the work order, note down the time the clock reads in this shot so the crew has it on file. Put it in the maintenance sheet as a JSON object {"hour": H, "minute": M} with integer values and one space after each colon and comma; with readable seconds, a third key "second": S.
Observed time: {"hour": 4, "minute": 7}
